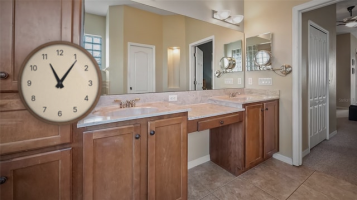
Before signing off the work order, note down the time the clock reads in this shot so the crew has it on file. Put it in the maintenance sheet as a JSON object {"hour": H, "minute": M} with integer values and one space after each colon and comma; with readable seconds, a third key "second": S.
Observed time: {"hour": 11, "minute": 6}
